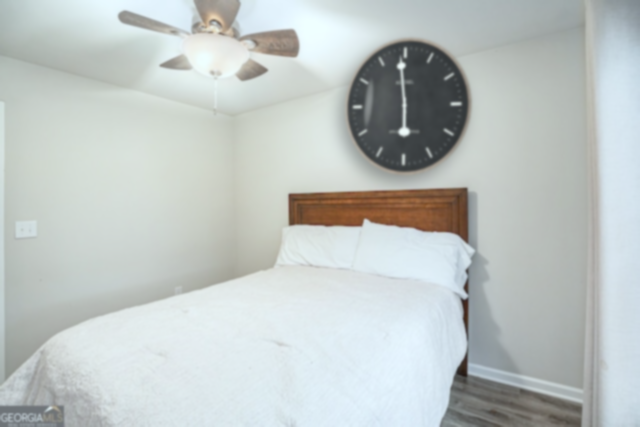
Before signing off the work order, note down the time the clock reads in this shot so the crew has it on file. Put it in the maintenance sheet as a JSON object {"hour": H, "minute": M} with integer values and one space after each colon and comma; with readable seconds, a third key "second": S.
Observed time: {"hour": 5, "minute": 59}
